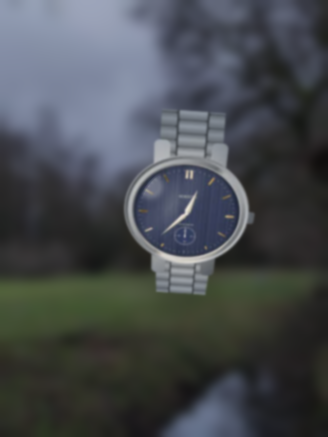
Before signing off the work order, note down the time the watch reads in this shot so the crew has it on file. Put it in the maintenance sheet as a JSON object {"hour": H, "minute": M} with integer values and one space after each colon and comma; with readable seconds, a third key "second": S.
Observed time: {"hour": 12, "minute": 37}
